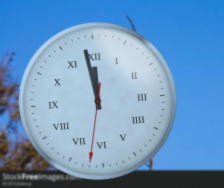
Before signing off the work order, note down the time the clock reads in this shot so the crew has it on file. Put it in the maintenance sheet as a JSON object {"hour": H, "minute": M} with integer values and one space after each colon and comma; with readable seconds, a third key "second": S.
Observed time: {"hour": 11, "minute": 58, "second": 32}
